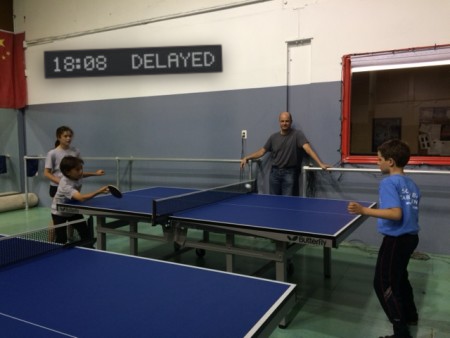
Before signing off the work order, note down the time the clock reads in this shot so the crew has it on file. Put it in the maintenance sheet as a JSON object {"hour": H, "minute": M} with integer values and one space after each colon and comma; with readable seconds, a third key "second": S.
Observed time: {"hour": 18, "minute": 8}
